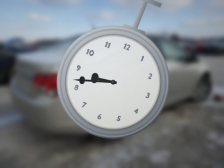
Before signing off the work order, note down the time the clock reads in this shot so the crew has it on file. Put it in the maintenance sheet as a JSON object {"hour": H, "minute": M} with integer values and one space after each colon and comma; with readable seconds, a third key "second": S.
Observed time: {"hour": 8, "minute": 42}
